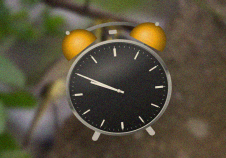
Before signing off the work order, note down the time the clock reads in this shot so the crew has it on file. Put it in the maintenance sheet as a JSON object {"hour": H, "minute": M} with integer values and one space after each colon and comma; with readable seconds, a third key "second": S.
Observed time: {"hour": 9, "minute": 50}
